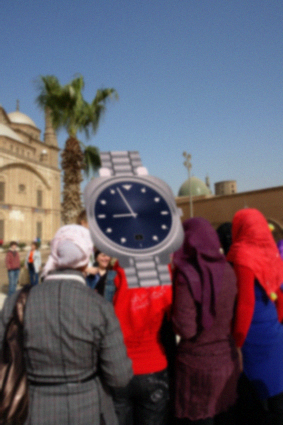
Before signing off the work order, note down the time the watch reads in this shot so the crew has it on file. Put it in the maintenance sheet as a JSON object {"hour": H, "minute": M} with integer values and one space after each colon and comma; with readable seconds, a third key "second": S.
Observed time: {"hour": 8, "minute": 57}
